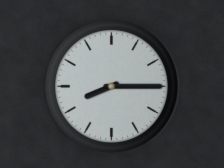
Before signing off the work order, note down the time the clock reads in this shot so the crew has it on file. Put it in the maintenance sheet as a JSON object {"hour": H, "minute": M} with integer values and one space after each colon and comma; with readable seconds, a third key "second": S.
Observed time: {"hour": 8, "minute": 15}
